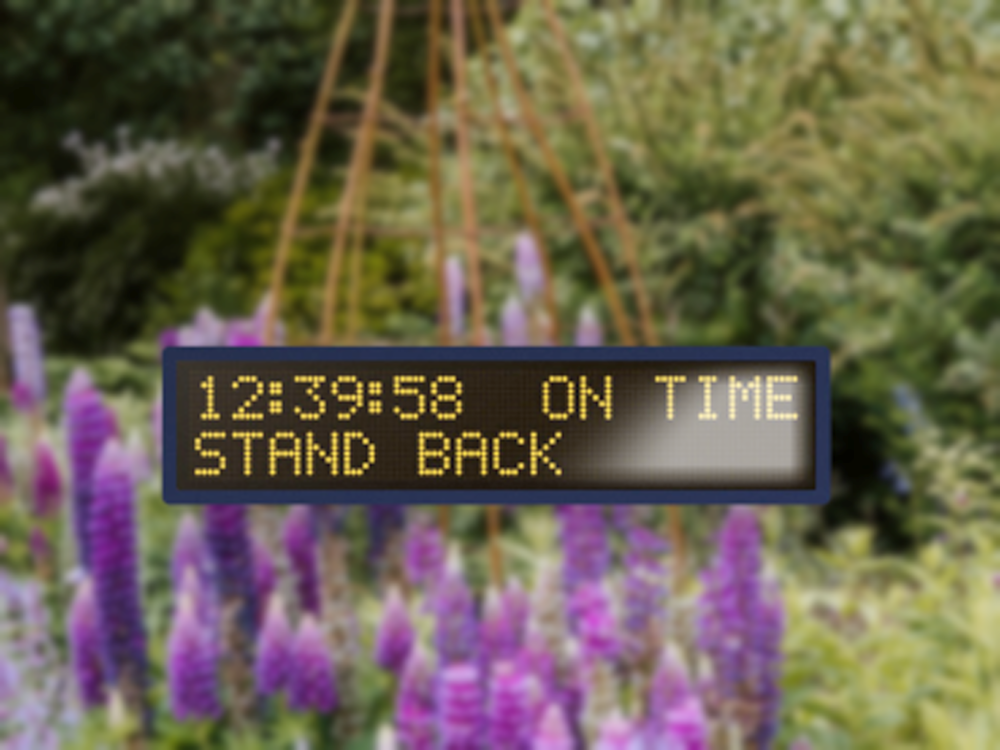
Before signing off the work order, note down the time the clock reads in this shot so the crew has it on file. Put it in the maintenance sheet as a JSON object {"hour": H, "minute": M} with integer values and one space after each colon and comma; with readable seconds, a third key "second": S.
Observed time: {"hour": 12, "minute": 39, "second": 58}
